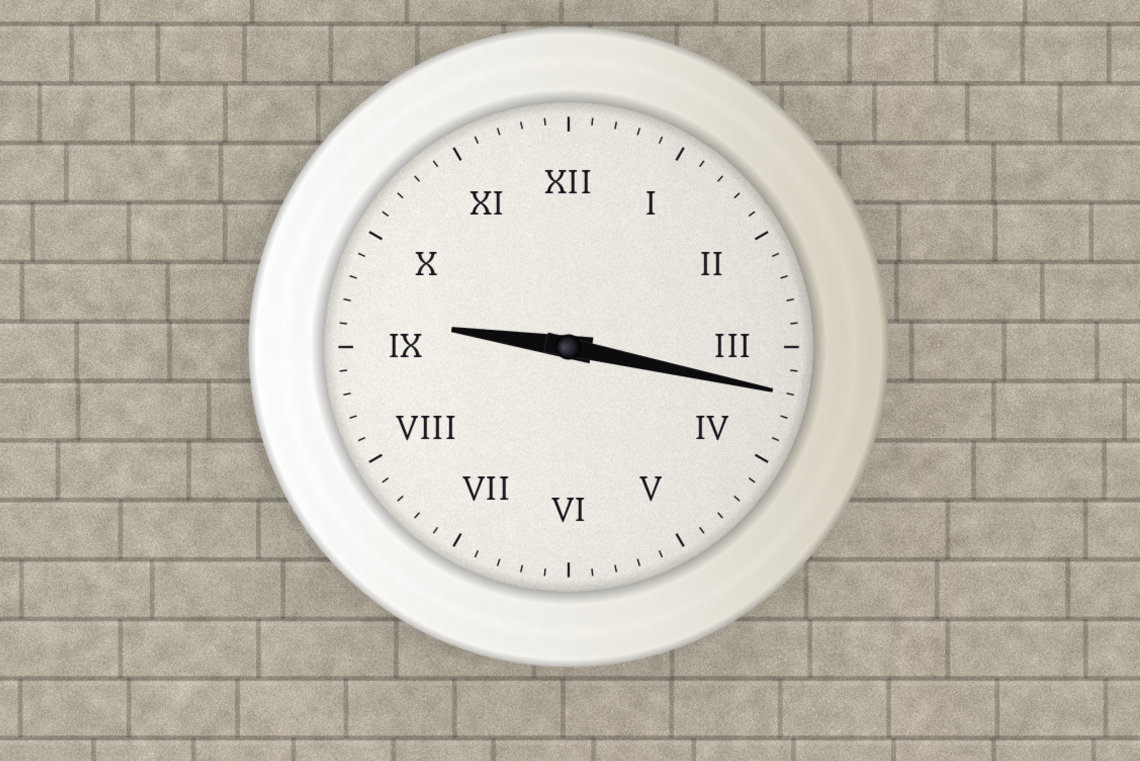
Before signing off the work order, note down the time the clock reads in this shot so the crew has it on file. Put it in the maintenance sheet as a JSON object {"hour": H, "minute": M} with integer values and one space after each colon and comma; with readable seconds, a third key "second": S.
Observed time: {"hour": 9, "minute": 17}
